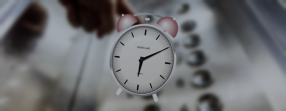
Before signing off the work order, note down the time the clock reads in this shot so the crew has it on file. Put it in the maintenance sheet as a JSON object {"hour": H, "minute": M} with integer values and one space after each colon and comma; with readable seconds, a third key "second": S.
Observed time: {"hour": 6, "minute": 10}
